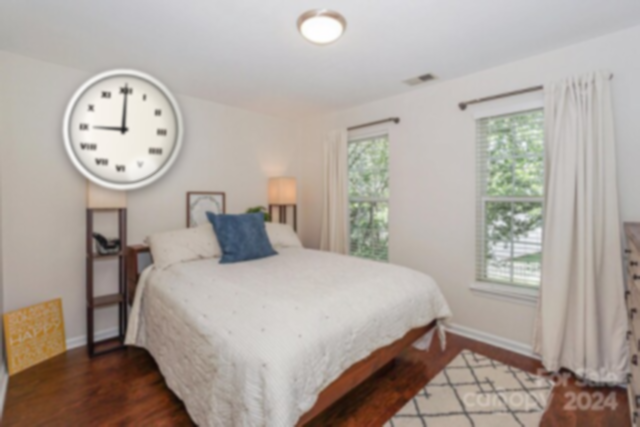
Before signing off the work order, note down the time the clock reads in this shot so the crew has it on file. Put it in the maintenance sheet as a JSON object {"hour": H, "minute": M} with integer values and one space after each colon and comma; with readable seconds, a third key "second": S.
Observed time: {"hour": 9, "minute": 0}
